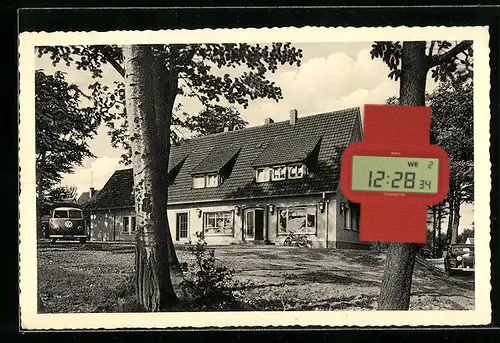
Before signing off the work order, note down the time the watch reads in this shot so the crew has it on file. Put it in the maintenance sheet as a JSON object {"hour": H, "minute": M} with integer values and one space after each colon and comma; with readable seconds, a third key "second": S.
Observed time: {"hour": 12, "minute": 28, "second": 34}
